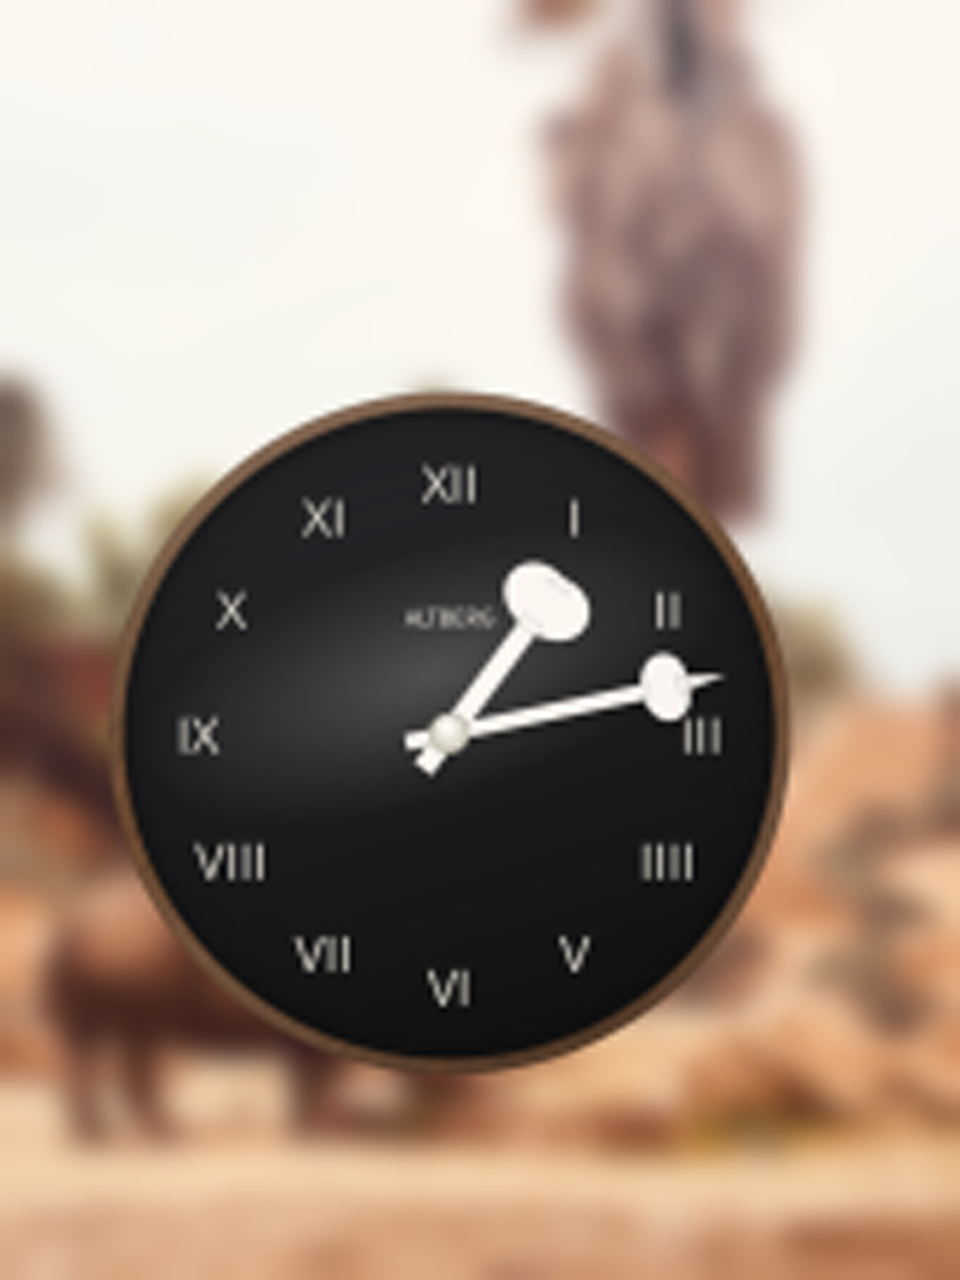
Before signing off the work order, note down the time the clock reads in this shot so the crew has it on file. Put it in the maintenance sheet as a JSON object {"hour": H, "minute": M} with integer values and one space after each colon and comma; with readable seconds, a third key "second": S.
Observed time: {"hour": 1, "minute": 13}
